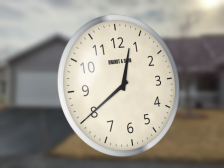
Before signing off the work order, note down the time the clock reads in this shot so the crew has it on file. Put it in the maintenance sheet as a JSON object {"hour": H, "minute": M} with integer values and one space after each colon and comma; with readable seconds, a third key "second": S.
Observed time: {"hour": 12, "minute": 40}
